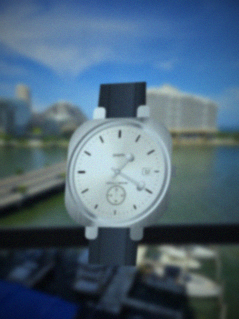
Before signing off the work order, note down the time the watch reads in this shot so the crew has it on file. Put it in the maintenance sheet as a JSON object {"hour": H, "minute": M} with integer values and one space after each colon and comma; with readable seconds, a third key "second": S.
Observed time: {"hour": 1, "minute": 20}
